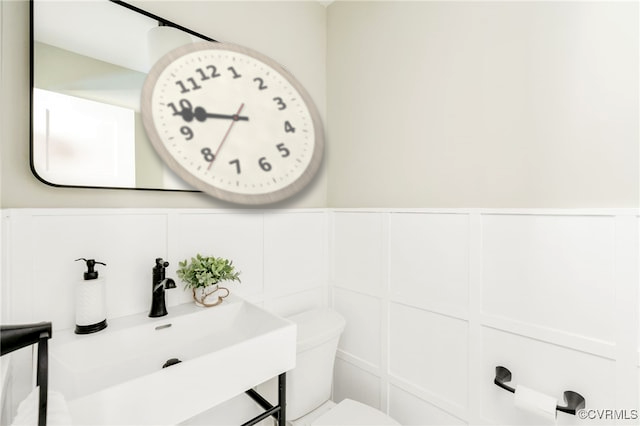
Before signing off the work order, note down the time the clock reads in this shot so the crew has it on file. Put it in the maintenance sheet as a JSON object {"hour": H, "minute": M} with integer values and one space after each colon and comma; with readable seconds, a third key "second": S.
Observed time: {"hour": 9, "minute": 48, "second": 39}
